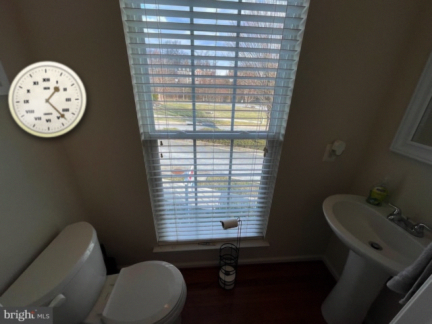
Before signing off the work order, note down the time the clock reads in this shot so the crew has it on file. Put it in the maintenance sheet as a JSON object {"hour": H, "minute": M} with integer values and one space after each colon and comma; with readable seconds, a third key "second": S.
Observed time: {"hour": 1, "minute": 23}
